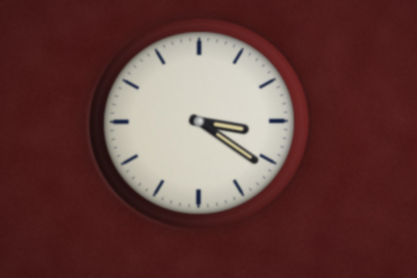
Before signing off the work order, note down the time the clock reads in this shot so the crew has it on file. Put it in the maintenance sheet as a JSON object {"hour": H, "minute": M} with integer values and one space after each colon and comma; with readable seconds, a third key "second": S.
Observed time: {"hour": 3, "minute": 21}
